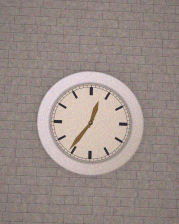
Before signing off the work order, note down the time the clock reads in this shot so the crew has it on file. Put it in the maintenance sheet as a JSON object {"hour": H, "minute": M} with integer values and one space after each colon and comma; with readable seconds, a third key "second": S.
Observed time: {"hour": 12, "minute": 36}
